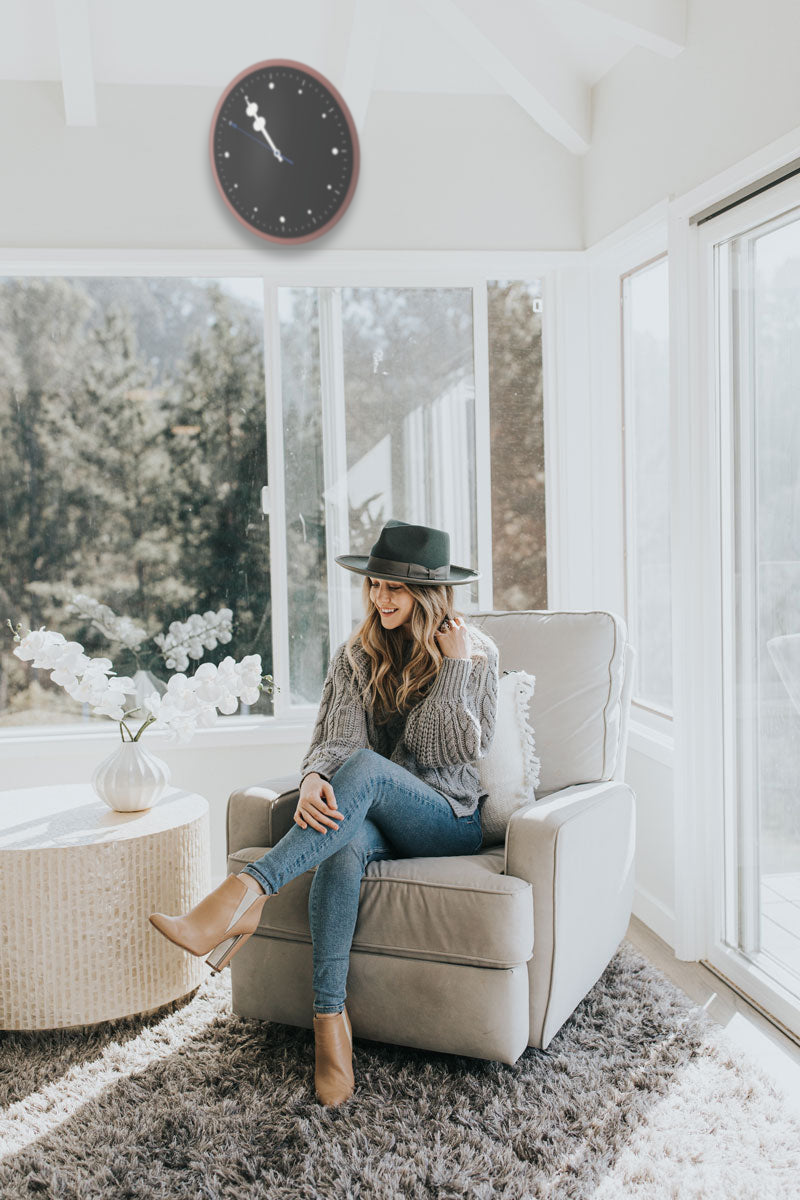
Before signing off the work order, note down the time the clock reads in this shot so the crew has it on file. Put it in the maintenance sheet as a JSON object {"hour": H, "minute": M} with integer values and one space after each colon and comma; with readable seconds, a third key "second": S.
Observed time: {"hour": 10, "minute": 54, "second": 50}
